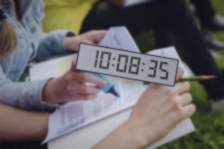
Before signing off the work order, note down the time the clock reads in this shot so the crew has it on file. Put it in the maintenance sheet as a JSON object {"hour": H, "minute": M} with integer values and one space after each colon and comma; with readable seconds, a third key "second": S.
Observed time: {"hour": 10, "minute": 8, "second": 35}
